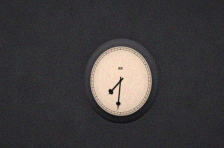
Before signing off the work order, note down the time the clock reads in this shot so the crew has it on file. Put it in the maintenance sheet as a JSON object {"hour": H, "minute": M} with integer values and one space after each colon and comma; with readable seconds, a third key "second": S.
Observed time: {"hour": 7, "minute": 31}
